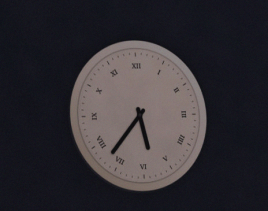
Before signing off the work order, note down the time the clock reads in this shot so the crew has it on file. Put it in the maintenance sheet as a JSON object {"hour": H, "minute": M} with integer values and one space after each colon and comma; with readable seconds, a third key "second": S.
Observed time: {"hour": 5, "minute": 37}
